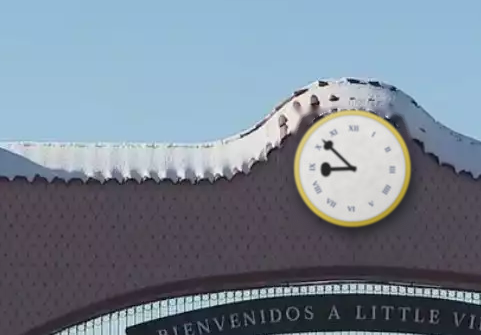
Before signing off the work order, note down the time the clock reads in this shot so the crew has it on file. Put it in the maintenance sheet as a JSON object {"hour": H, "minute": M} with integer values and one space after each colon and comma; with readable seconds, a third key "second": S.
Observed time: {"hour": 8, "minute": 52}
